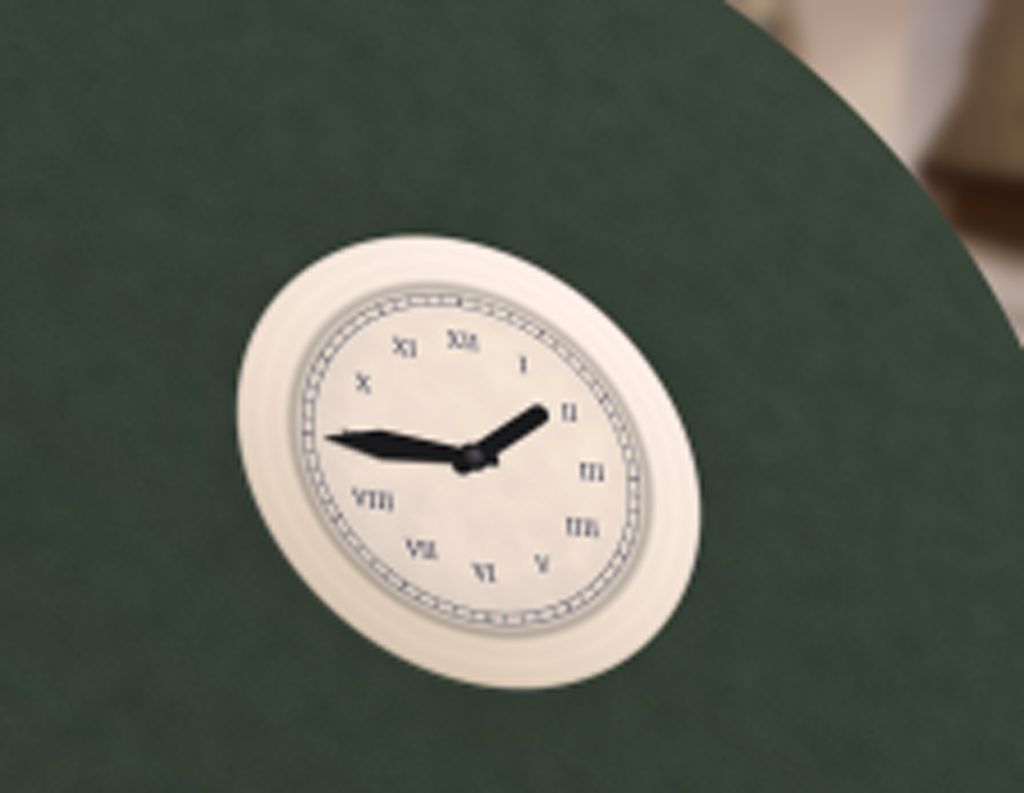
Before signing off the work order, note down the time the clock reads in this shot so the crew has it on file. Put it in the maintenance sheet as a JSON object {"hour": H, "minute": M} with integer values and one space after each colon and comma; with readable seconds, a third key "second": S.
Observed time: {"hour": 1, "minute": 45}
